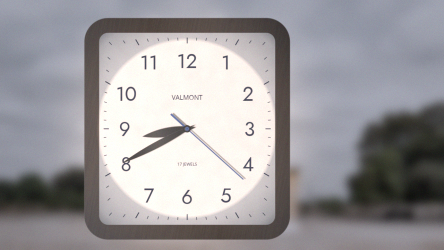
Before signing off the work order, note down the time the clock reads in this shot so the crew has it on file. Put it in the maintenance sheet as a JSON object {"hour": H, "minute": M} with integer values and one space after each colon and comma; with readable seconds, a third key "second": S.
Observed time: {"hour": 8, "minute": 40, "second": 22}
